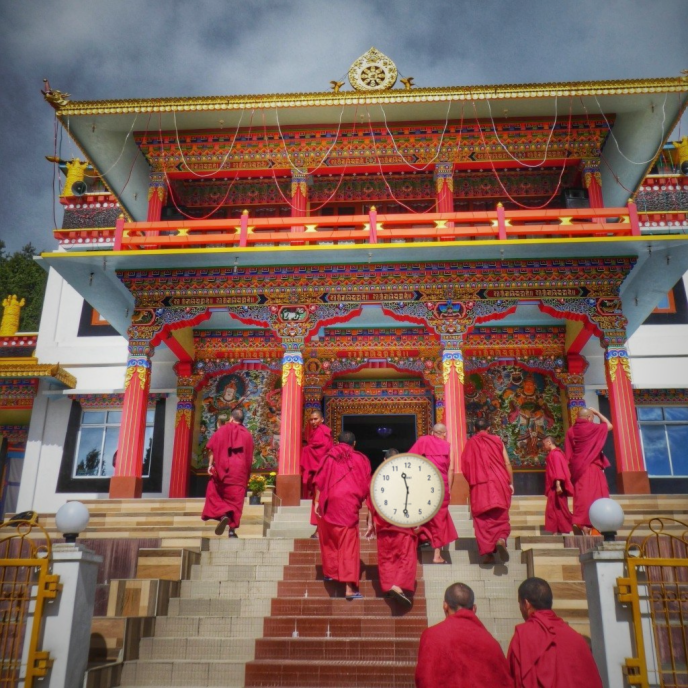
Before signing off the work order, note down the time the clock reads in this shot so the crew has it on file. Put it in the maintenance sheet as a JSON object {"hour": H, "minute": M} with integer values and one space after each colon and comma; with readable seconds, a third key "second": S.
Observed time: {"hour": 11, "minute": 31}
